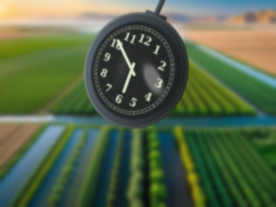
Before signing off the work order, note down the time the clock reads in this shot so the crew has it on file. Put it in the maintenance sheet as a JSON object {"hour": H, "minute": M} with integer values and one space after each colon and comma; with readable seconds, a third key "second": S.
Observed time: {"hour": 5, "minute": 51}
